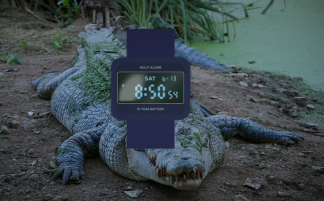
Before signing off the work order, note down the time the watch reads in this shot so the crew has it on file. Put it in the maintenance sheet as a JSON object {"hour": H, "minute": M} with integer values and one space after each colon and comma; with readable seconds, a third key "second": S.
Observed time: {"hour": 8, "minute": 50, "second": 54}
